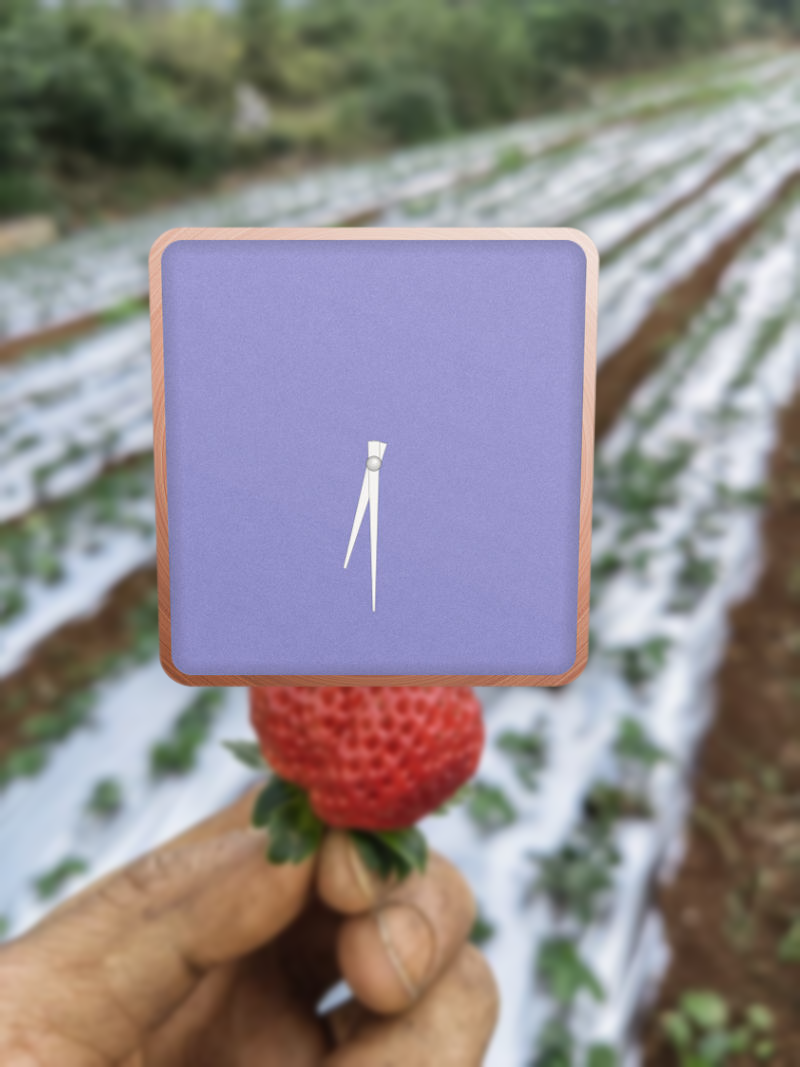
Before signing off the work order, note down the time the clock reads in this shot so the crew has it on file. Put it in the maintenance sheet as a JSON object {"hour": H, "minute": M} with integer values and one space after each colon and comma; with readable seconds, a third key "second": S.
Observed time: {"hour": 6, "minute": 30}
